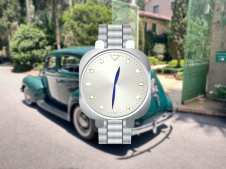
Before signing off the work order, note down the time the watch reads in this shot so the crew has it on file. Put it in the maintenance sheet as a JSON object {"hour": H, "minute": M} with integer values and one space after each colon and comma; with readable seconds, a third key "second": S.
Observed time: {"hour": 12, "minute": 31}
